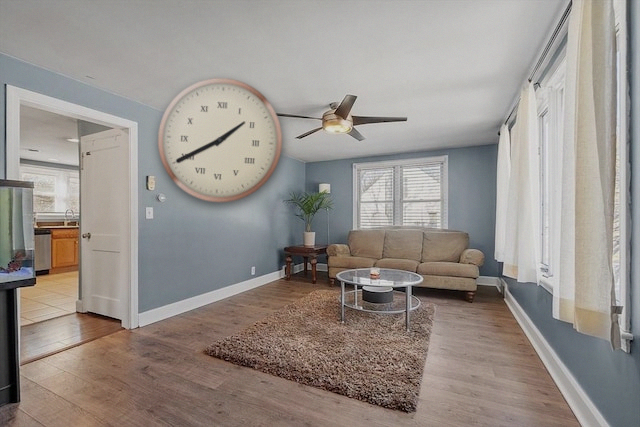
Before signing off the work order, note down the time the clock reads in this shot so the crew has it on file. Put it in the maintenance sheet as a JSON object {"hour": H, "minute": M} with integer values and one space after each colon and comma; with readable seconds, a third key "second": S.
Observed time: {"hour": 1, "minute": 40}
